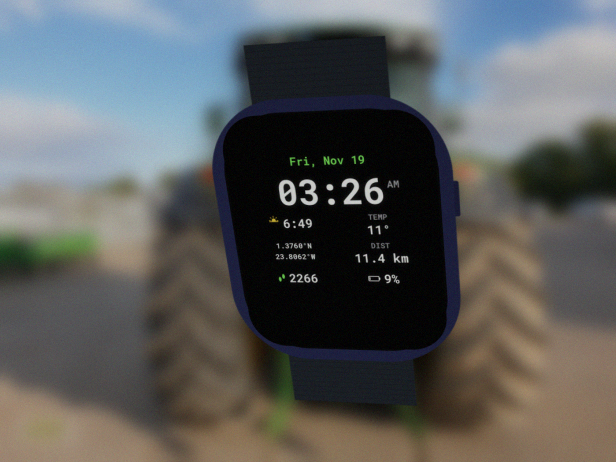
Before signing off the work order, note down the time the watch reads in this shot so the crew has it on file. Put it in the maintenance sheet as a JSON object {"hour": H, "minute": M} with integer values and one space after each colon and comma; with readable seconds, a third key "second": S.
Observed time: {"hour": 3, "minute": 26}
